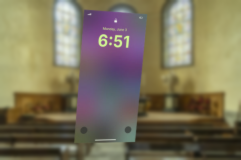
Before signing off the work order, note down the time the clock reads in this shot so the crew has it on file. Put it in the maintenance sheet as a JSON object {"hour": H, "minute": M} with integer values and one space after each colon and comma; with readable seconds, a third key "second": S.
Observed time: {"hour": 6, "minute": 51}
